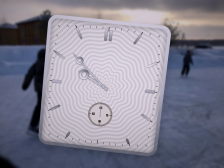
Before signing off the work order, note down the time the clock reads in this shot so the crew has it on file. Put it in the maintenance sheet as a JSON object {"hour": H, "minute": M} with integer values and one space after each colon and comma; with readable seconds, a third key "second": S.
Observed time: {"hour": 9, "minute": 52}
